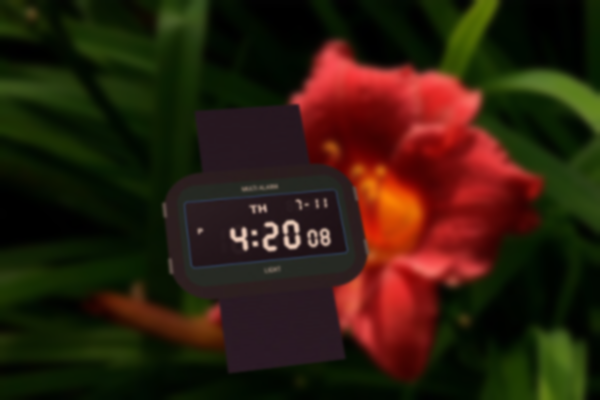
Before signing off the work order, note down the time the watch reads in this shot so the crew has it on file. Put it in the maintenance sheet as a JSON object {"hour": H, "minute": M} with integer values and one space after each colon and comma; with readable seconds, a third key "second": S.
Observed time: {"hour": 4, "minute": 20, "second": 8}
